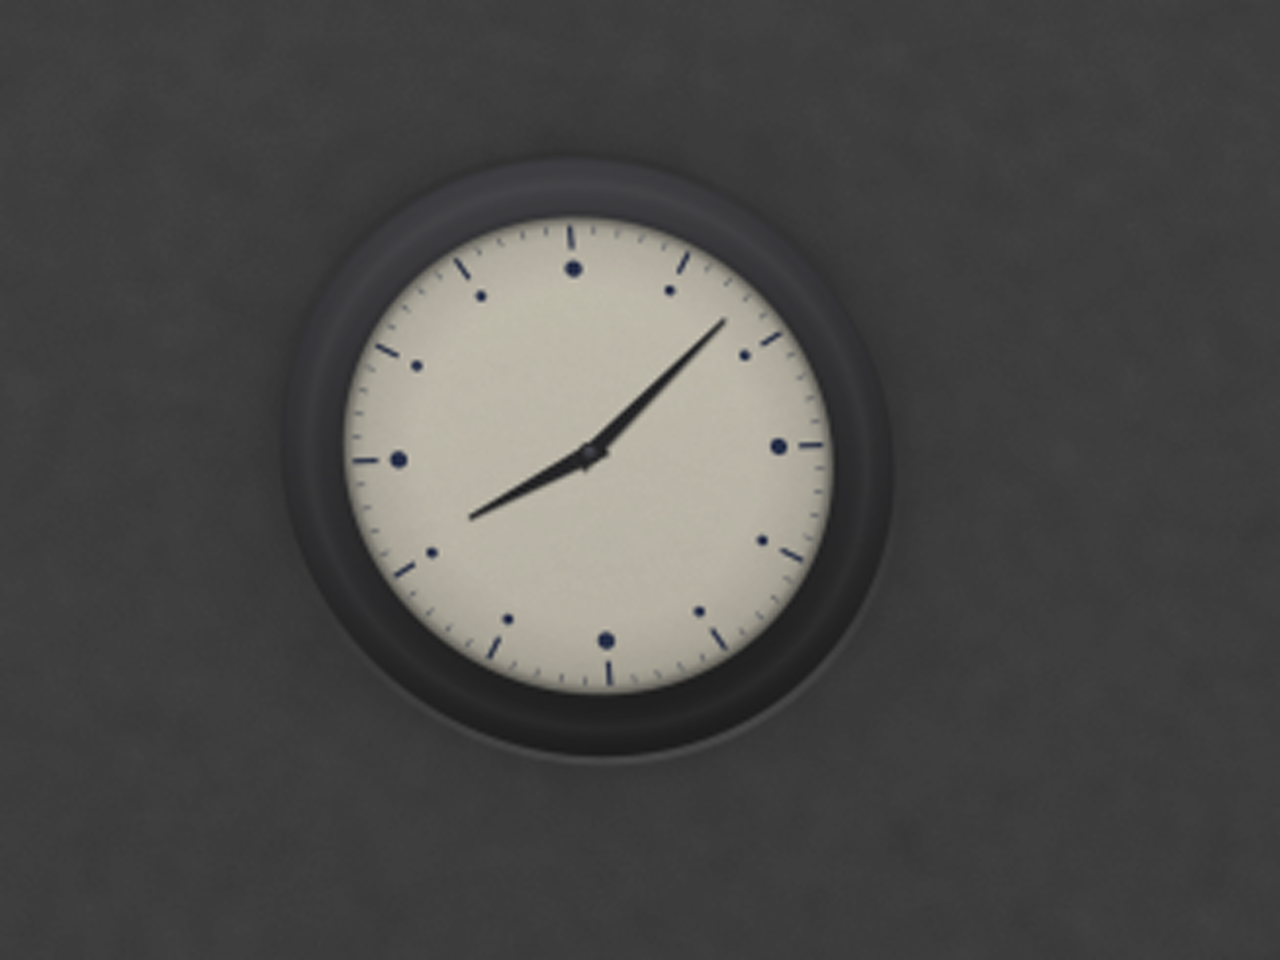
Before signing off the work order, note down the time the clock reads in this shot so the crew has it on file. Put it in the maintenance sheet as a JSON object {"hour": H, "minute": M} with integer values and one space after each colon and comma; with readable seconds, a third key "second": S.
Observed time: {"hour": 8, "minute": 8}
